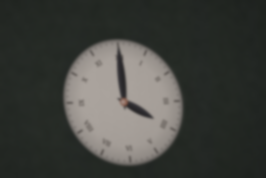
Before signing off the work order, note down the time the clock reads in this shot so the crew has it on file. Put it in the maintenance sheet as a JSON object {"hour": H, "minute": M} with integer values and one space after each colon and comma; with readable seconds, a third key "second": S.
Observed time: {"hour": 4, "minute": 0}
